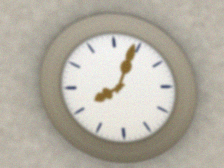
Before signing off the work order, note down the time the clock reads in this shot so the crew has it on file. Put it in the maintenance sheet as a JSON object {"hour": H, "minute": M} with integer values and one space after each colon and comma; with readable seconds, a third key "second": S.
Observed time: {"hour": 8, "minute": 4}
